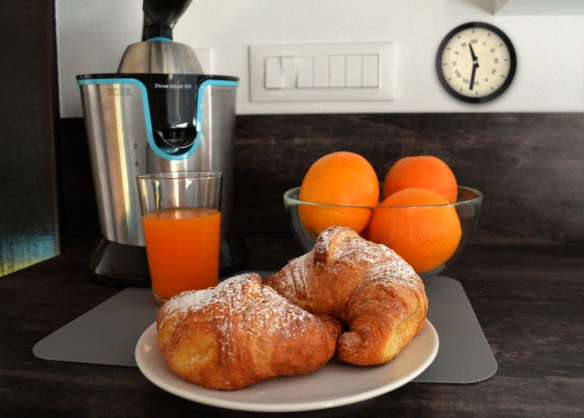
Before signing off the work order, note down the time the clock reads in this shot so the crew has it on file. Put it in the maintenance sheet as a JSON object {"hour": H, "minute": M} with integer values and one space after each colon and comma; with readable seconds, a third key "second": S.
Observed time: {"hour": 11, "minute": 32}
